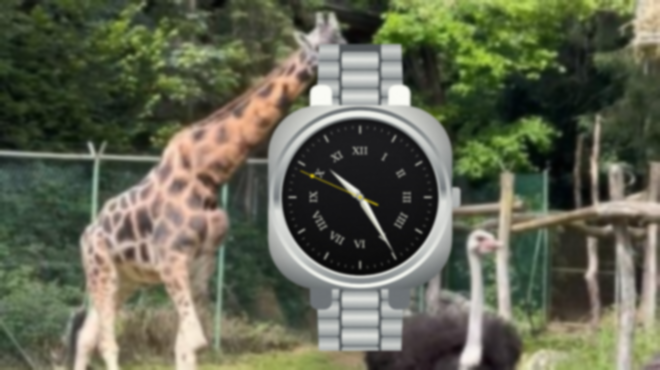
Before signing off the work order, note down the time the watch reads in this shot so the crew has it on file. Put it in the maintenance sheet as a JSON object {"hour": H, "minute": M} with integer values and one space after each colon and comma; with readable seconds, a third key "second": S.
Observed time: {"hour": 10, "minute": 24, "second": 49}
